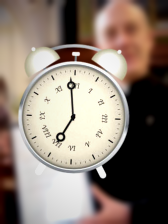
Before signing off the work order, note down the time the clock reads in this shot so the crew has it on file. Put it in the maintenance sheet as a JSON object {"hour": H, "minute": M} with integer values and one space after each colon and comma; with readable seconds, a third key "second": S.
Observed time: {"hour": 6, "minute": 59}
